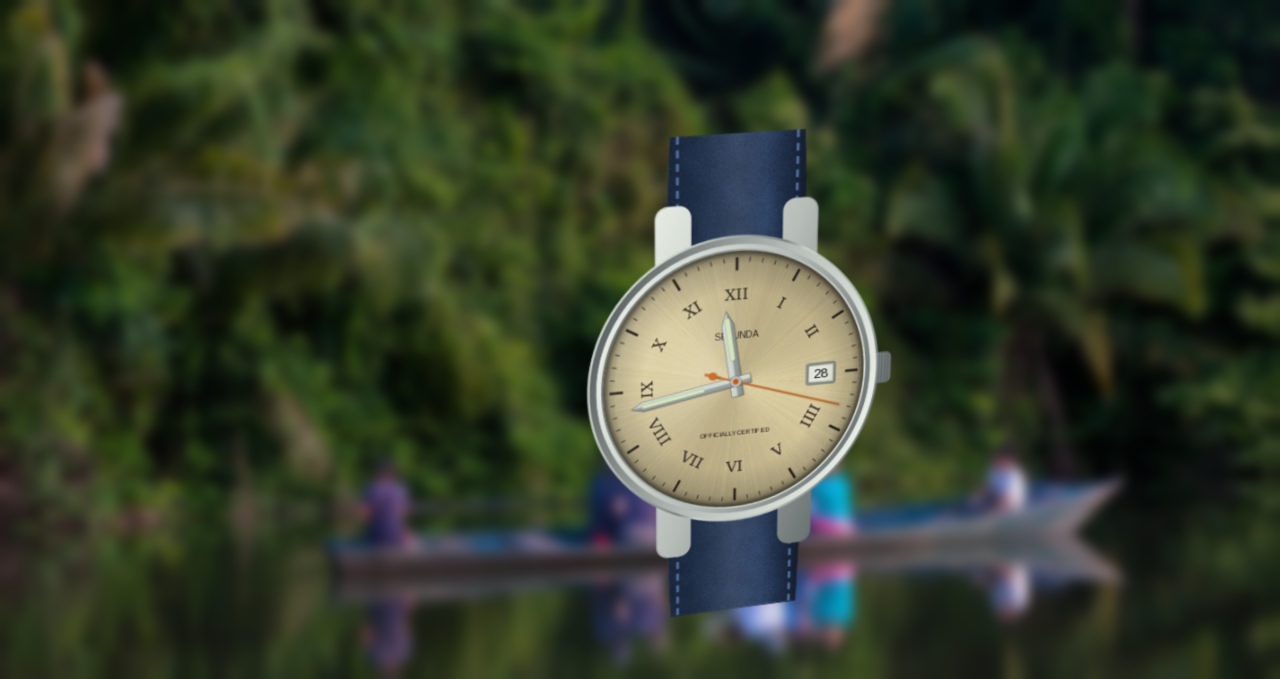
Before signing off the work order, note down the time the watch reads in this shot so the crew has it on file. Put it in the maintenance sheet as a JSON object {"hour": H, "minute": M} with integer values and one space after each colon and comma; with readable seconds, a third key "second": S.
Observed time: {"hour": 11, "minute": 43, "second": 18}
